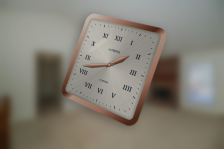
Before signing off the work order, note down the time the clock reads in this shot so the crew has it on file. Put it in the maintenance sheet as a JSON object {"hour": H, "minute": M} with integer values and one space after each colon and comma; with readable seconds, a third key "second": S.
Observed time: {"hour": 1, "minute": 42}
